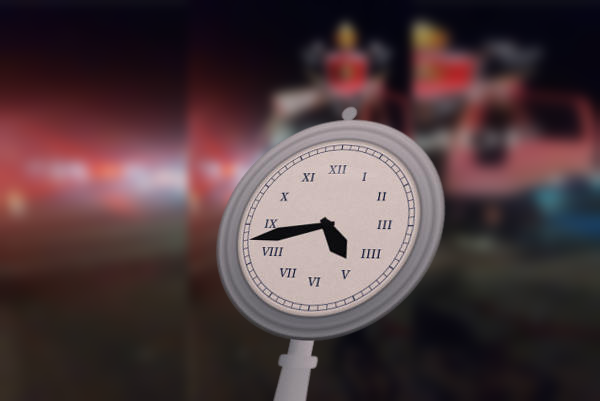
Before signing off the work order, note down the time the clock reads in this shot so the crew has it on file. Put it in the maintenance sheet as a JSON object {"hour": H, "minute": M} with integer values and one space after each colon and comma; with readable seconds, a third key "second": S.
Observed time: {"hour": 4, "minute": 43}
